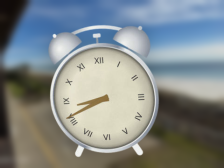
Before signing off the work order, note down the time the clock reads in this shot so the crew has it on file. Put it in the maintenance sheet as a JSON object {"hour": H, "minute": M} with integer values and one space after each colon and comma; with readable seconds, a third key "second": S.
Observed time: {"hour": 8, "minute": 41}
